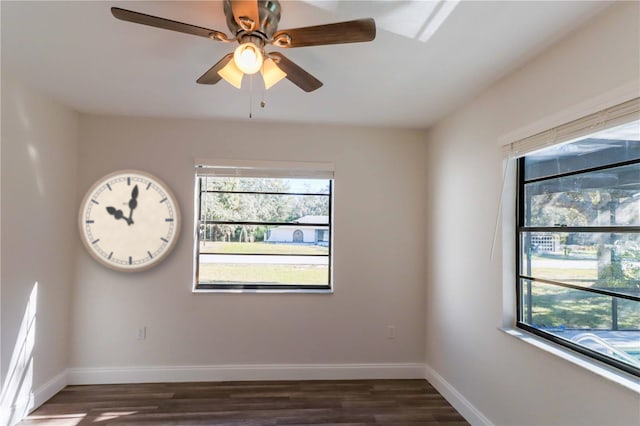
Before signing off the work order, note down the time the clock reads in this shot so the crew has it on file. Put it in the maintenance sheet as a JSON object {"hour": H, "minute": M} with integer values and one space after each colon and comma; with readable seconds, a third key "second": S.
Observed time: {"hour": 10, "minute": 2}
